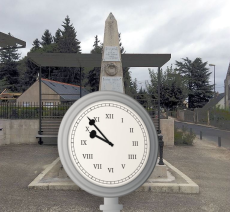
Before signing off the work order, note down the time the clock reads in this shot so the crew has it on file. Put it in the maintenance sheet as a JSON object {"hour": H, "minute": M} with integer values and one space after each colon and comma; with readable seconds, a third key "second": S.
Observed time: {"hour": 9, "minute": 53}
